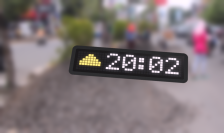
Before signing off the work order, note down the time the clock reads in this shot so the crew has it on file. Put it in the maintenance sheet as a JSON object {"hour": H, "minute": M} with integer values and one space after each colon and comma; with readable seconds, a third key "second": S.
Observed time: {"hour": 20, "minute": 2}
